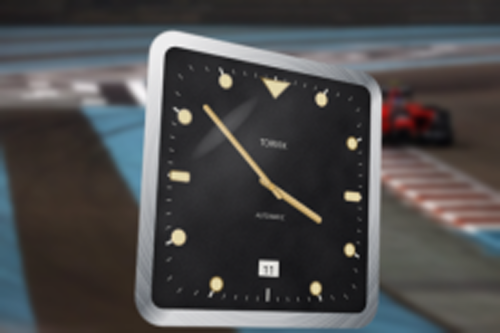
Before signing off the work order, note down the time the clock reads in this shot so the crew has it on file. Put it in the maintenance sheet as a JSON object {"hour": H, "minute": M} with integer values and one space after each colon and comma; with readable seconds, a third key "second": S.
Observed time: {"hour": 3, "minute": 52}
